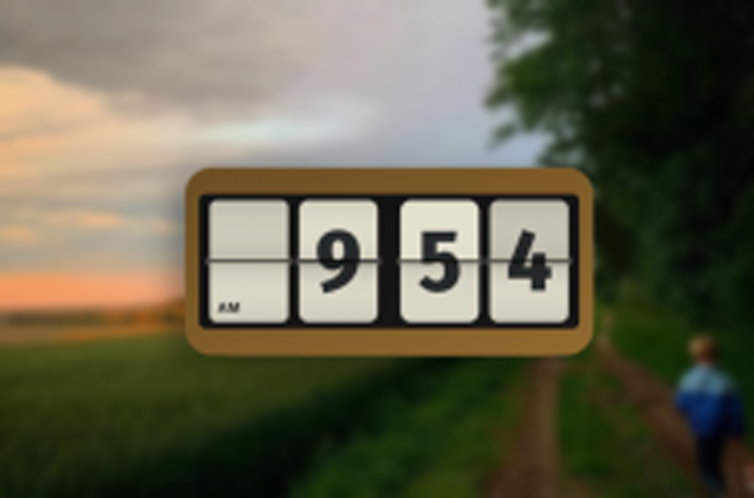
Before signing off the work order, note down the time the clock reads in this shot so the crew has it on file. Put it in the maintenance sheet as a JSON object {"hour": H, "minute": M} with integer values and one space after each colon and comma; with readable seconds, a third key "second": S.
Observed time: {"hour": 9, "minute": 54}
